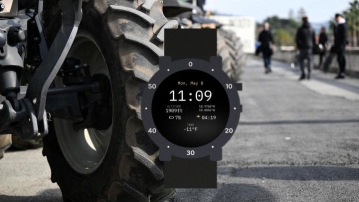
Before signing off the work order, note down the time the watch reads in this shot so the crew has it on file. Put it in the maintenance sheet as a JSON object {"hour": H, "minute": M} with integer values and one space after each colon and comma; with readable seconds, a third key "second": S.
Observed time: {"hour": 11, "minute": 9}
